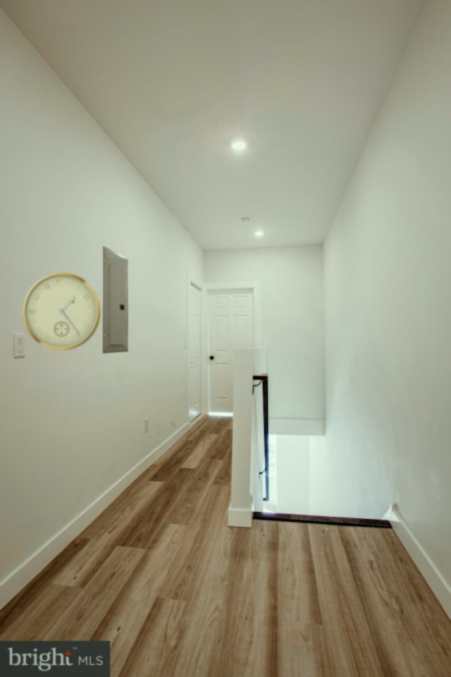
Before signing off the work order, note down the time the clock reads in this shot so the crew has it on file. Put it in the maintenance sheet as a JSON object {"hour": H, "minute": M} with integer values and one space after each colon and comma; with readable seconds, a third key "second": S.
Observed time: {"hour": 1, "minute": 24}
